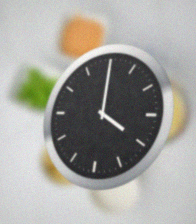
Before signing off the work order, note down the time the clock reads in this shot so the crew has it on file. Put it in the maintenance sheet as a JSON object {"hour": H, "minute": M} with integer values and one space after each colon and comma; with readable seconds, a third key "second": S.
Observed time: {"hour": 4, "minute": 0}
